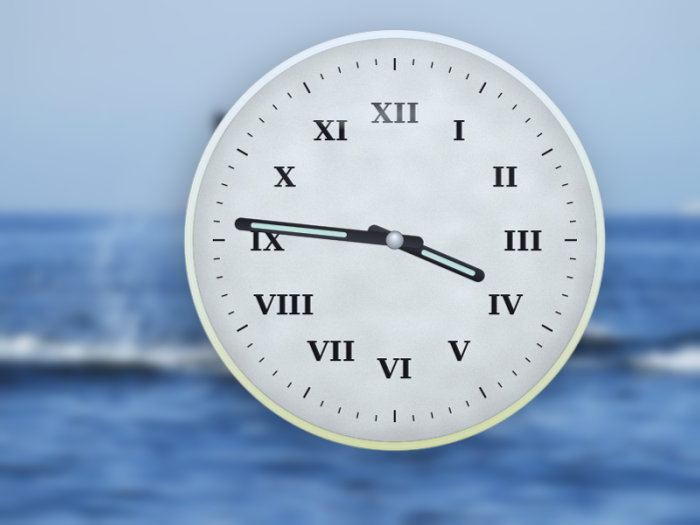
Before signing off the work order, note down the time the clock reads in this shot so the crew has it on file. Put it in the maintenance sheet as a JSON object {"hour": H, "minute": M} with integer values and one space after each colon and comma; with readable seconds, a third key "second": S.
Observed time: {"hour": 3, "minute": 46}
